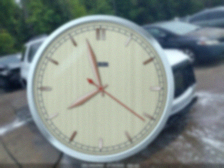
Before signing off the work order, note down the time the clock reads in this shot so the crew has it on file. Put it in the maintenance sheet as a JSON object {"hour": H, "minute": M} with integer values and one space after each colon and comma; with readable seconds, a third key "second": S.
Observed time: {"hour": 7, "minute": 57, "second": 21}
